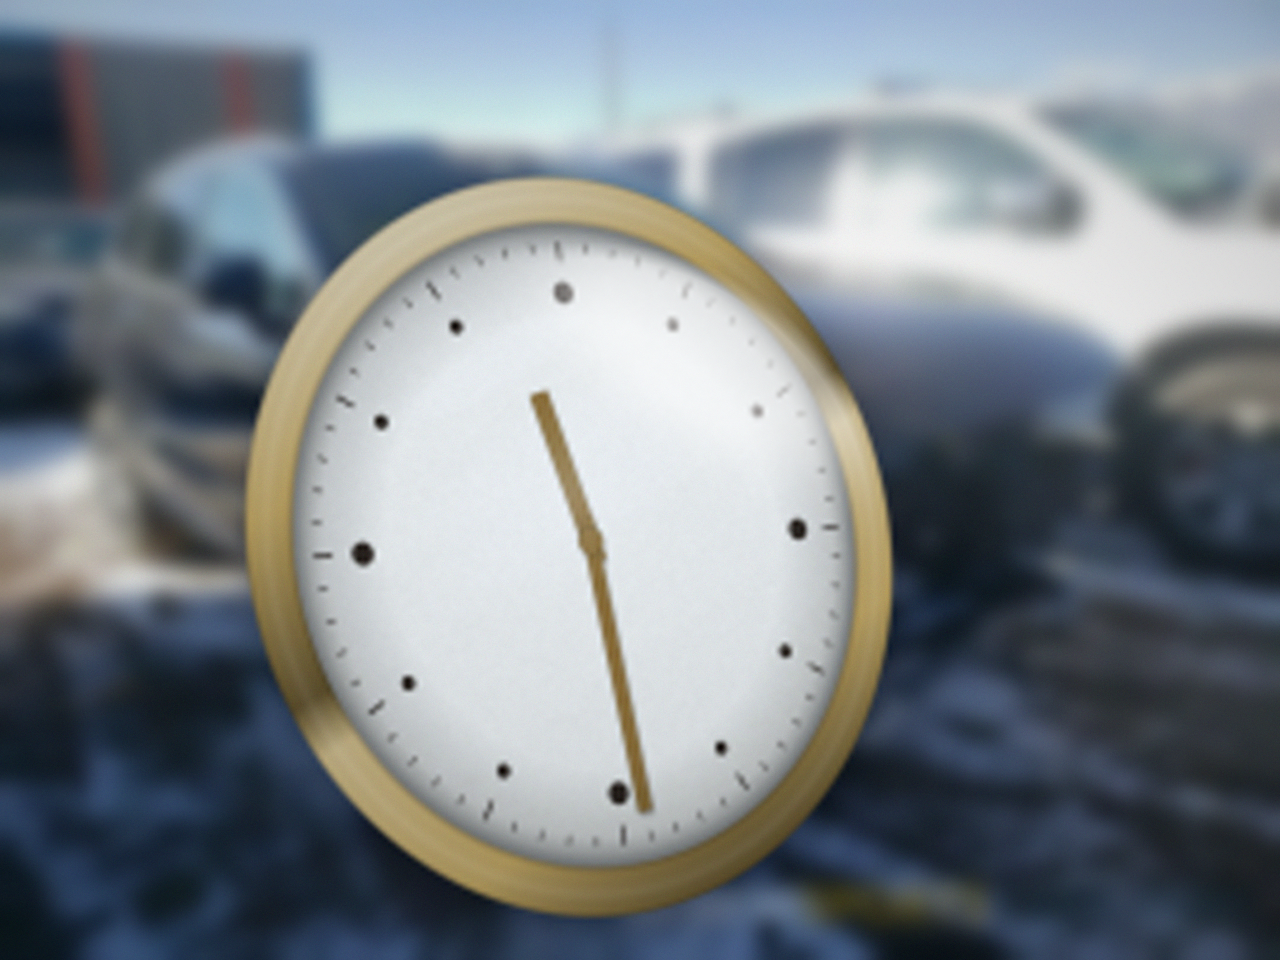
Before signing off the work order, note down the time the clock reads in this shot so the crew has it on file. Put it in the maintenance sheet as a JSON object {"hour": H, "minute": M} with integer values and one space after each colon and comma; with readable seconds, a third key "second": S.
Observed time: {"hour": 11, "minute": 29}
